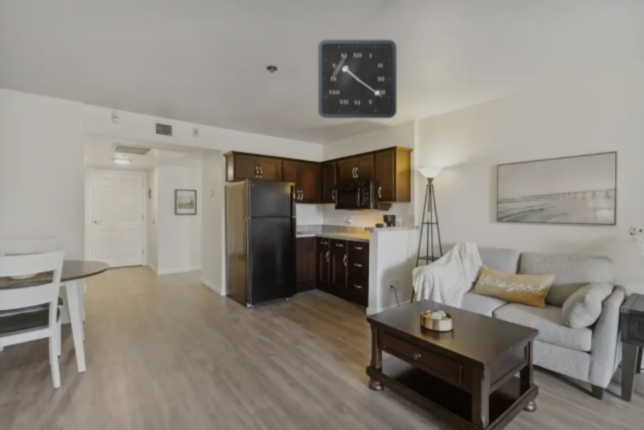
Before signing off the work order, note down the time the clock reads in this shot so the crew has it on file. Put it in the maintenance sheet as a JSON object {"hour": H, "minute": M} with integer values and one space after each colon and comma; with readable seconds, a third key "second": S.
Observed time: {"hour": 10, "minute": 21}
